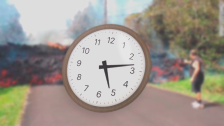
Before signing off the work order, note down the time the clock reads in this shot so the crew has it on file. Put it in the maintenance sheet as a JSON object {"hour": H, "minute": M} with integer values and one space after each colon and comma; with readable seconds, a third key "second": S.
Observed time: {"hour": 5, "minute": 13}
